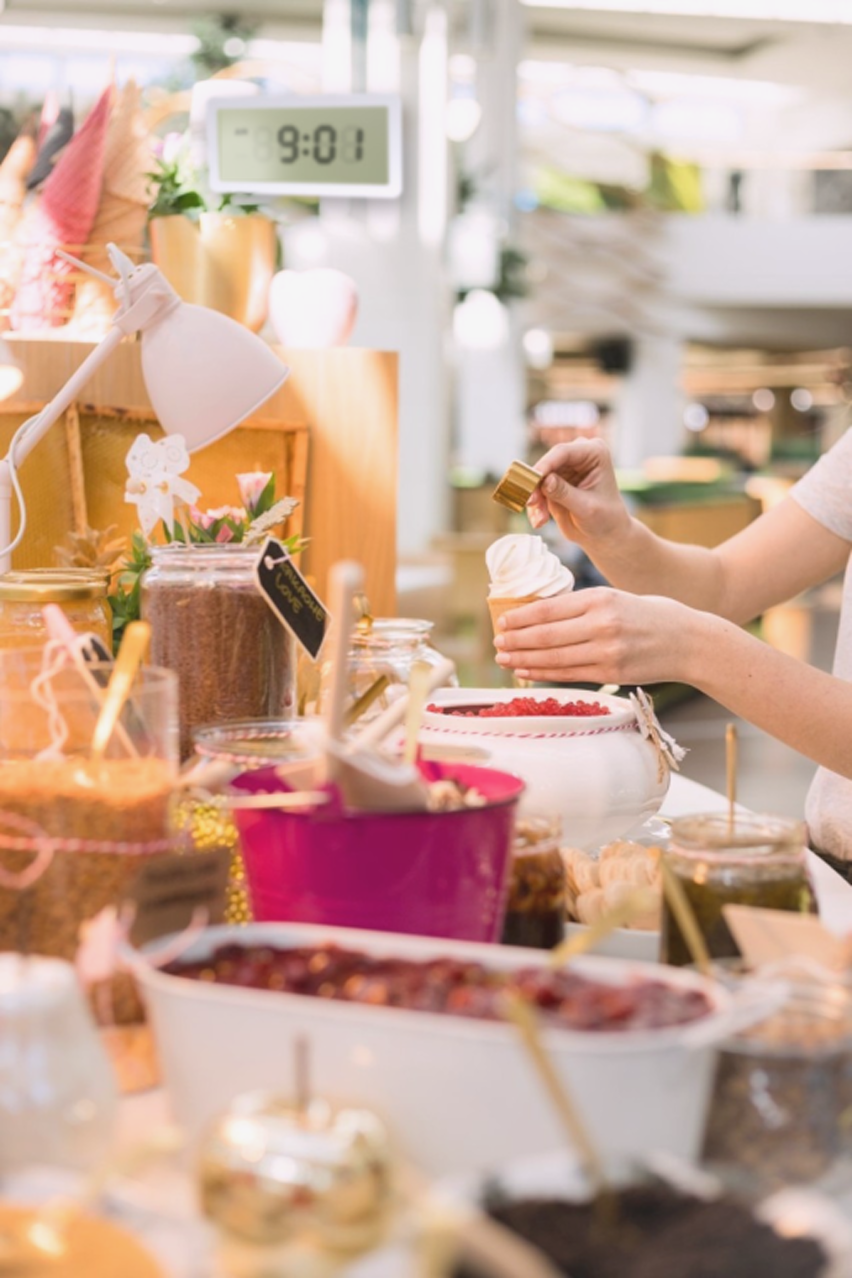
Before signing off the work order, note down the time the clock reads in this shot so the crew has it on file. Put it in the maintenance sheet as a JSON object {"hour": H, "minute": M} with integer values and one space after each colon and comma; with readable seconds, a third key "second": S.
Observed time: {"hour": 9, "minute": 1}
